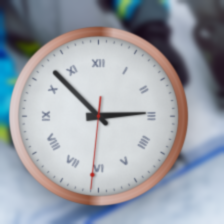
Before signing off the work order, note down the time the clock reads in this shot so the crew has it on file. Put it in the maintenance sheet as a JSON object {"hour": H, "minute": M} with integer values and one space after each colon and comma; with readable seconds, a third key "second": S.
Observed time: {"hour": 2, "minute": 52, "second": 31}
